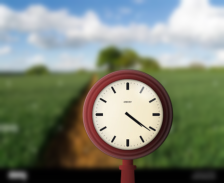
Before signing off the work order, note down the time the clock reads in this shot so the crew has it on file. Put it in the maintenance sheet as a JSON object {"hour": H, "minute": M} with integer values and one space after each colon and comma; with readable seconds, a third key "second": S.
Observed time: {"hour": 4, "minute": 21}
